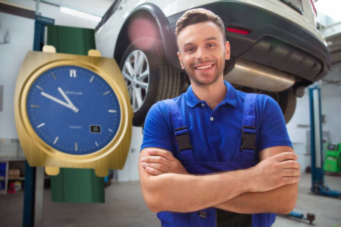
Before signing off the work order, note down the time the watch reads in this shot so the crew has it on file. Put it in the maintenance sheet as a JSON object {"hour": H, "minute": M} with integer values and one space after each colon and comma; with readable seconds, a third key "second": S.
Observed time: {"hour": 10, "minute": 49}
